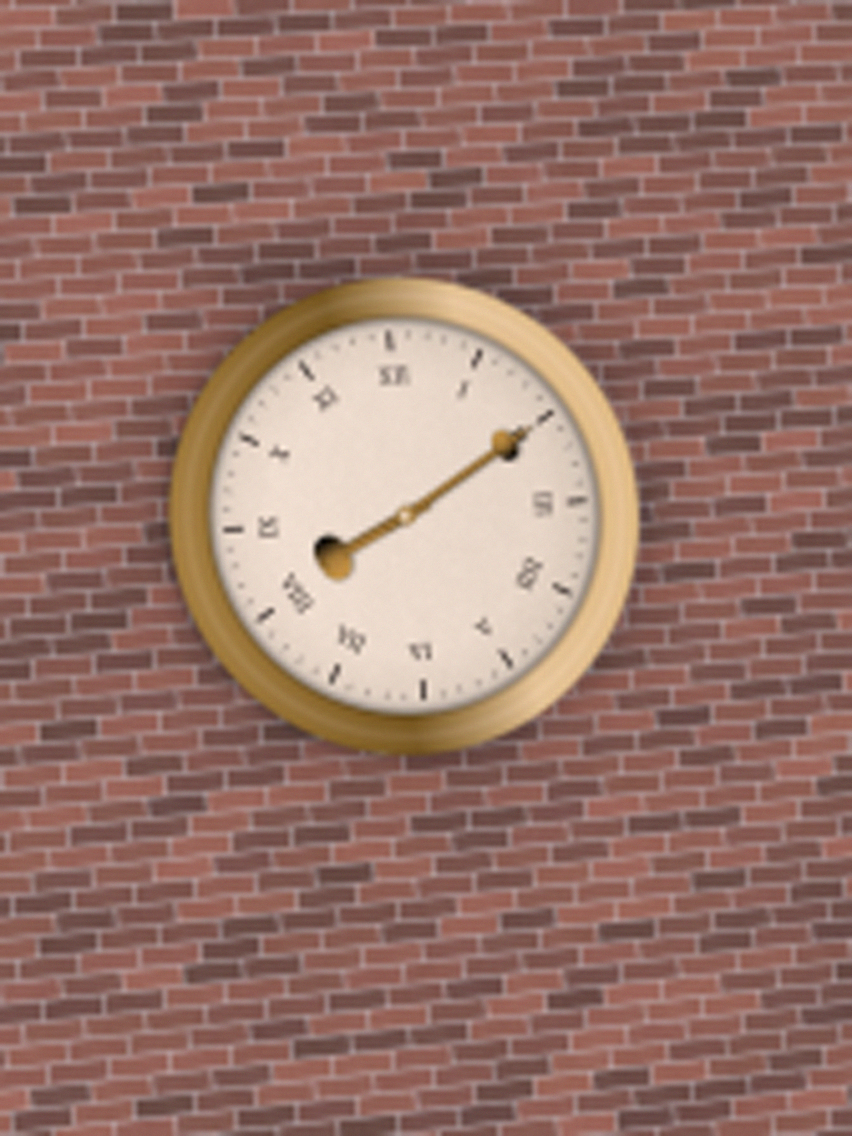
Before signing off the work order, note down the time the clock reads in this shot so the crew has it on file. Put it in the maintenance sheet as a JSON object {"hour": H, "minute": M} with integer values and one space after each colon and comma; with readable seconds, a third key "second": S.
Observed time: {"hour": 8, "minute": 10}
